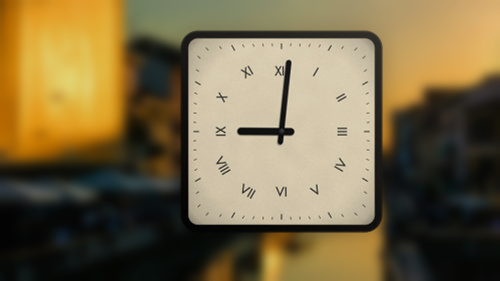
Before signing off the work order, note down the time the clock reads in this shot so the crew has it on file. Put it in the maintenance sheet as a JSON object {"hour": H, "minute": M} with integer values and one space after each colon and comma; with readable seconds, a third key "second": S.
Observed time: {"hour": 9, "minute": 1}
